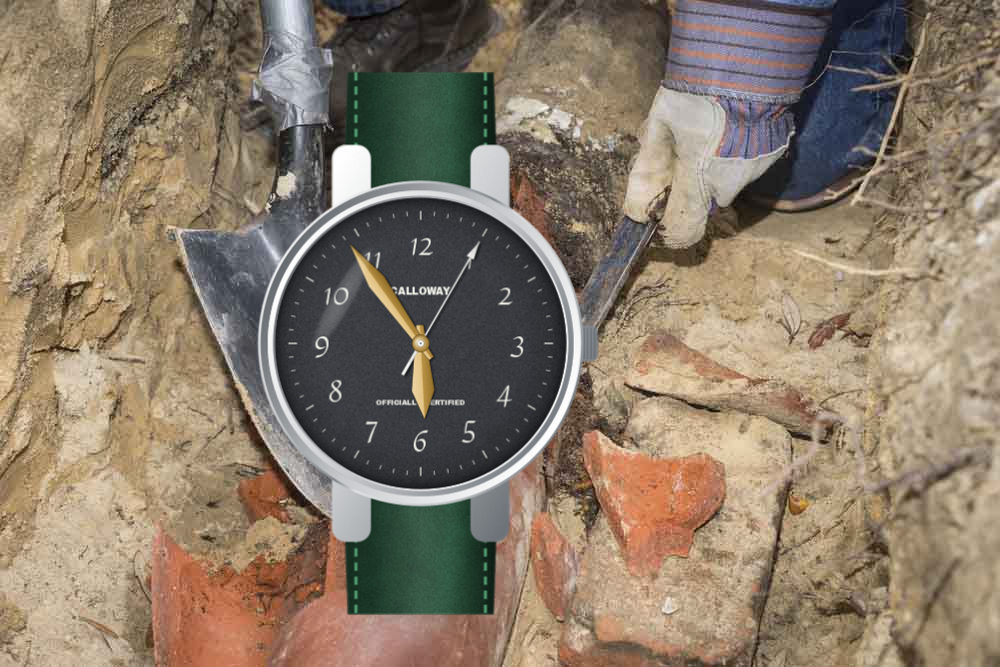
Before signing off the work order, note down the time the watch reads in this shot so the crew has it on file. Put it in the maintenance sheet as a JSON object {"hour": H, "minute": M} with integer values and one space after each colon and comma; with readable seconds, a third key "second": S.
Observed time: {"hour": 5, "minute": 54, "second": 5}
